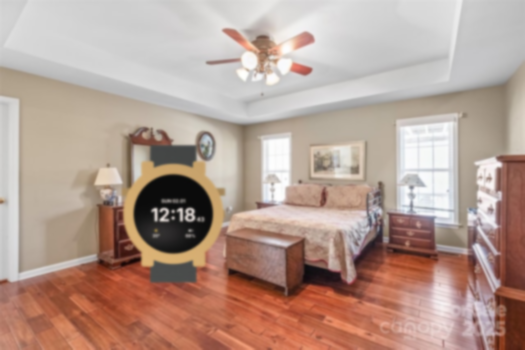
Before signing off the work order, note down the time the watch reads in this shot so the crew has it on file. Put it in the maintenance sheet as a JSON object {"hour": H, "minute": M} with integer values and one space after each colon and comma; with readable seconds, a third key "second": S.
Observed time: {"hour": 12, "minute": 18}
